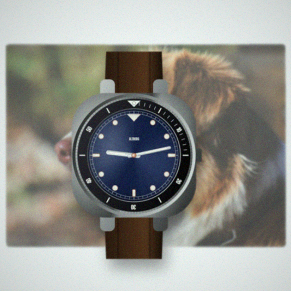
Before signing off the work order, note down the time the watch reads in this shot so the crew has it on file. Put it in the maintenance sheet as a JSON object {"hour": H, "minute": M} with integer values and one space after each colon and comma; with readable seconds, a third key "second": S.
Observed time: {"hour": 9, "minute": 13}
